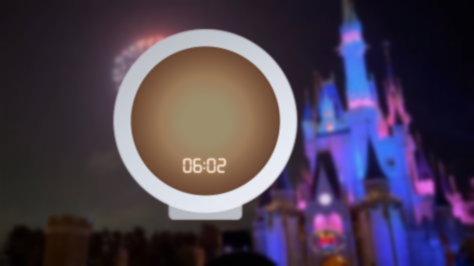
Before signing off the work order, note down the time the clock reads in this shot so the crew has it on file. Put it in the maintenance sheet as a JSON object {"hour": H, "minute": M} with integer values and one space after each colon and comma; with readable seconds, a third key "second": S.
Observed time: {"hour": 6, "minute": 2}
